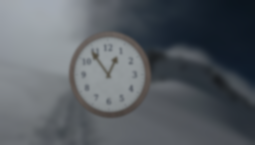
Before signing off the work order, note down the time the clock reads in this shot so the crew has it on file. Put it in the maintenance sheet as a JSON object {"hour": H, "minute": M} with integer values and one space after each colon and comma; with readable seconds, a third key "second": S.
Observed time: {"hour": 12, "minute": 54}
